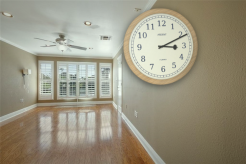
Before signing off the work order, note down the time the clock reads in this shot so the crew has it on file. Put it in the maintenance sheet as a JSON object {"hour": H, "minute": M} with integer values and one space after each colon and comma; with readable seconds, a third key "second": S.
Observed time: {"hour": 3, "minute": 11}
